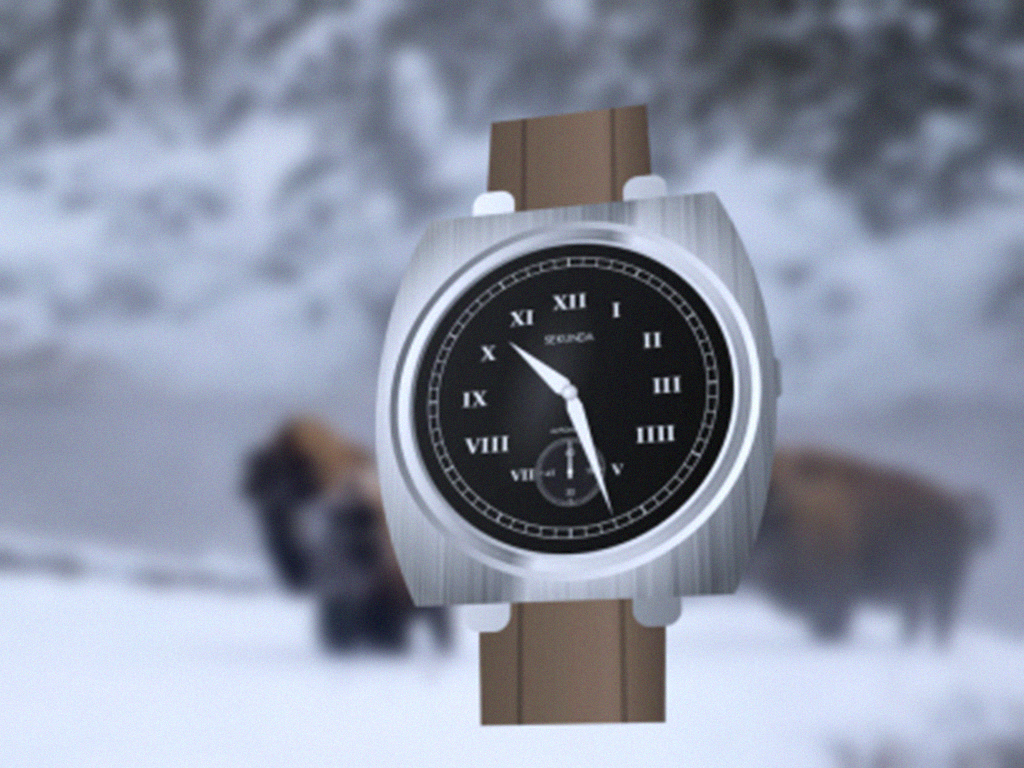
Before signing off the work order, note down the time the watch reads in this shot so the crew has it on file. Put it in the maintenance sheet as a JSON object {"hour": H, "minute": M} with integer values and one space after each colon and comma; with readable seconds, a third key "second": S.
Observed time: {"hour": 10, "minute": 27}
